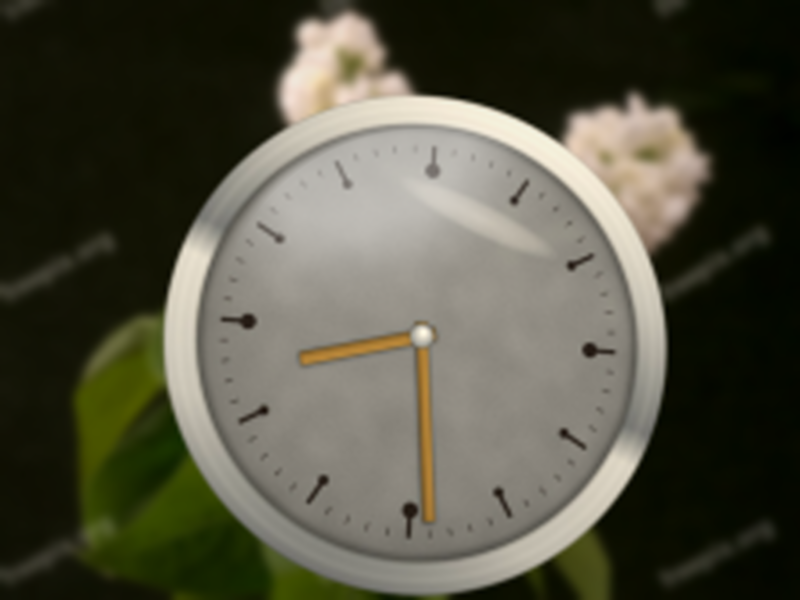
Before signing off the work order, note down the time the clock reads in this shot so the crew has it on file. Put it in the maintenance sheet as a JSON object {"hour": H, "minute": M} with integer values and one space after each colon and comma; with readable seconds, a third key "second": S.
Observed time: {"hour": 8, "minute": 29}
